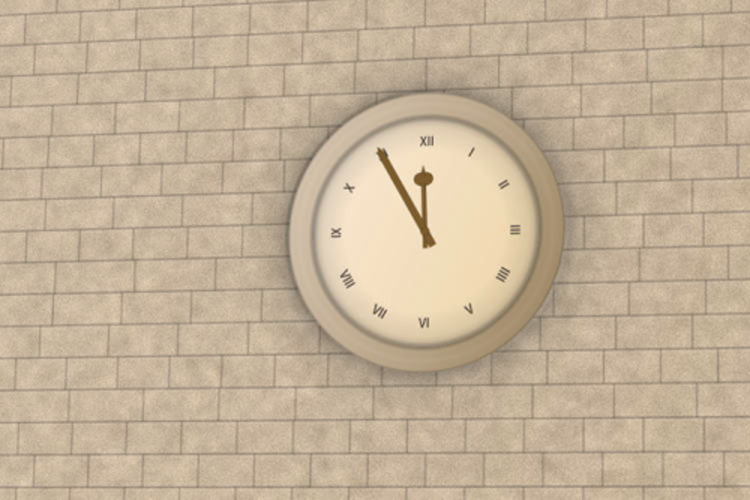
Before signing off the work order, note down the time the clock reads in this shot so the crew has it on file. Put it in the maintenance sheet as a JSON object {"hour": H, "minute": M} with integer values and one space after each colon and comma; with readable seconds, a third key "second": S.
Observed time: {"hour": 11, "minute": 55}
